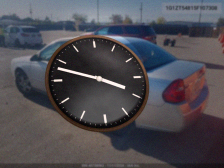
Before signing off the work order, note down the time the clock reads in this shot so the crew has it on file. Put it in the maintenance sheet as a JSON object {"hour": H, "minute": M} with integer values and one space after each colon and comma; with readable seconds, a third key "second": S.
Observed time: {"hour": 3, "minute": 48}
